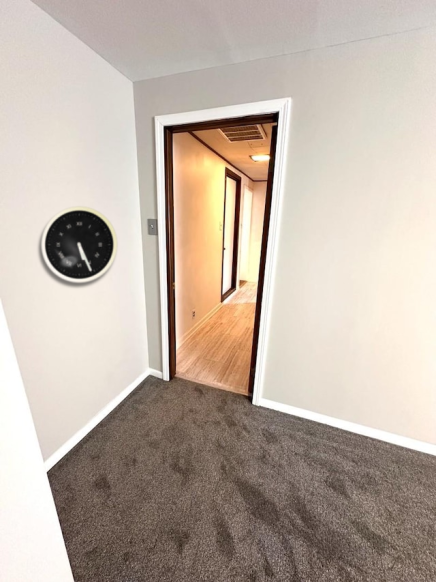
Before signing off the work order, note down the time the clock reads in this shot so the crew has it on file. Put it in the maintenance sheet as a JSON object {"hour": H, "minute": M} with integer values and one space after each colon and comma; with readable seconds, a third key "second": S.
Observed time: {"hour": 5, "minute": 26}
